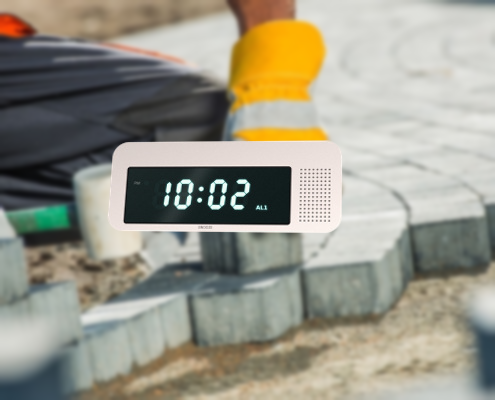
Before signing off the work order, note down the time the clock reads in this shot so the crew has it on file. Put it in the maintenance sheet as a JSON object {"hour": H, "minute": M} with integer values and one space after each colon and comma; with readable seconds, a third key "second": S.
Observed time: {"hour": 10, "minute": 2}
